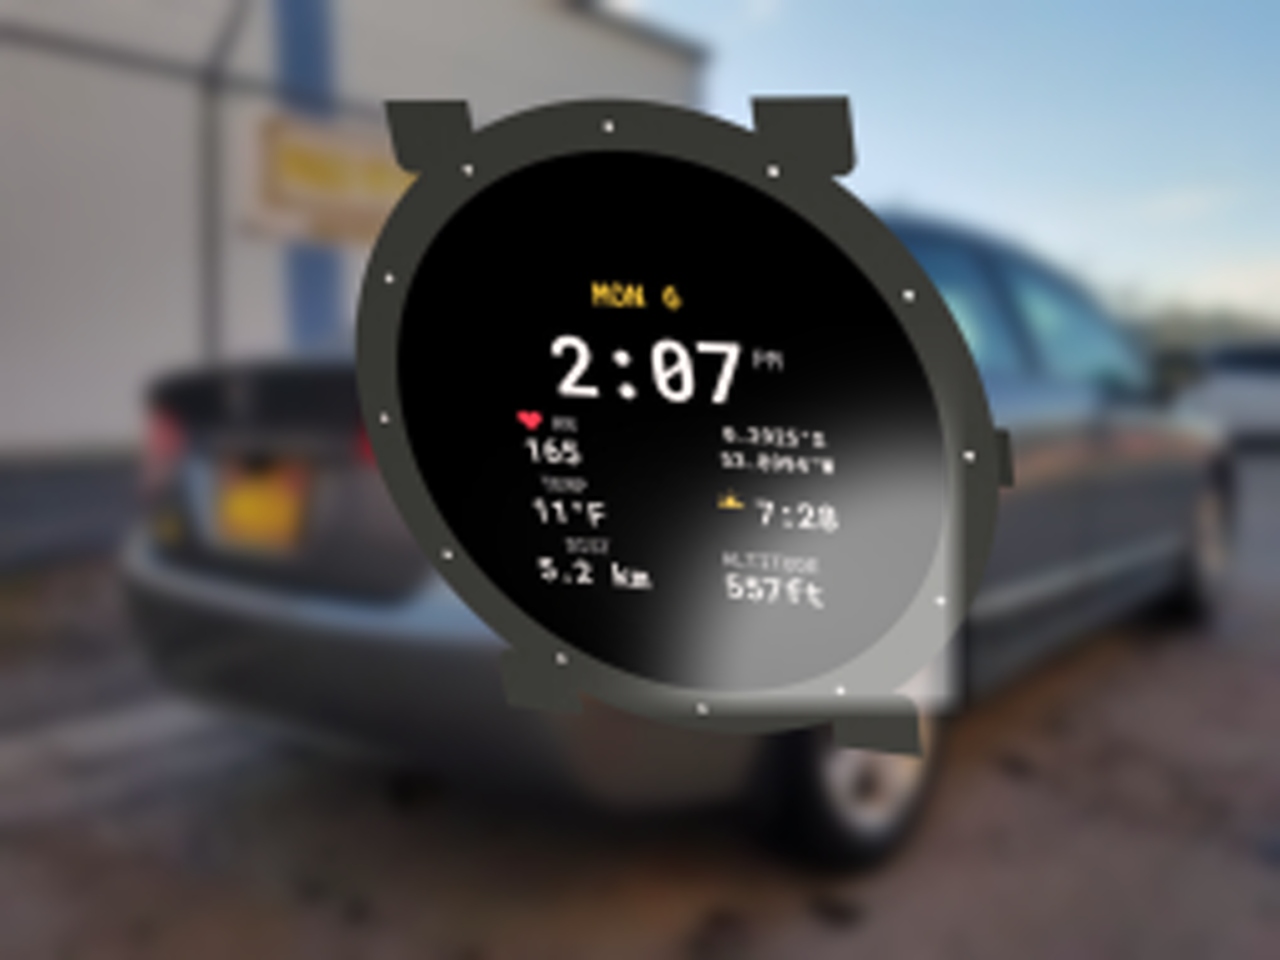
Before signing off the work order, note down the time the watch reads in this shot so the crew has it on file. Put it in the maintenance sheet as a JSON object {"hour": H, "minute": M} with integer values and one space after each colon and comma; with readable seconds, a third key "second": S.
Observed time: {"hour": 2, "minute": 7}
